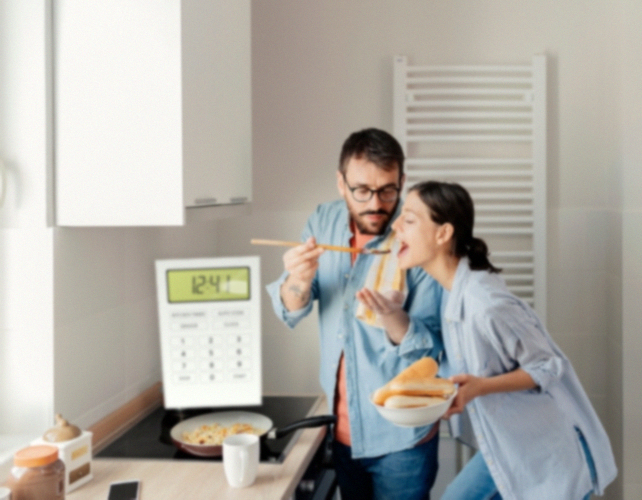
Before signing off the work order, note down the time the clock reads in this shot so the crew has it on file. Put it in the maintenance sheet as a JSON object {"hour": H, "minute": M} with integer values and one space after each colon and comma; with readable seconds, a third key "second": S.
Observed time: {"hour": 12, "minute": 41}
